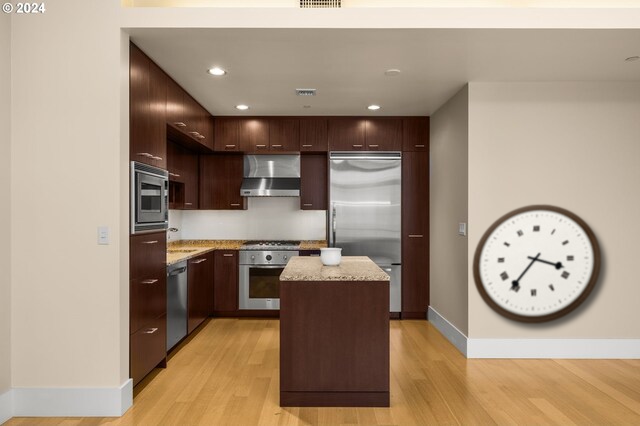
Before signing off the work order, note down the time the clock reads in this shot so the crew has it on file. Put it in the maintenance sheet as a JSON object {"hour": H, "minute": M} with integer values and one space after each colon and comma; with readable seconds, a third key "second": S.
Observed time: {"hour": 3, "minute": 36}
